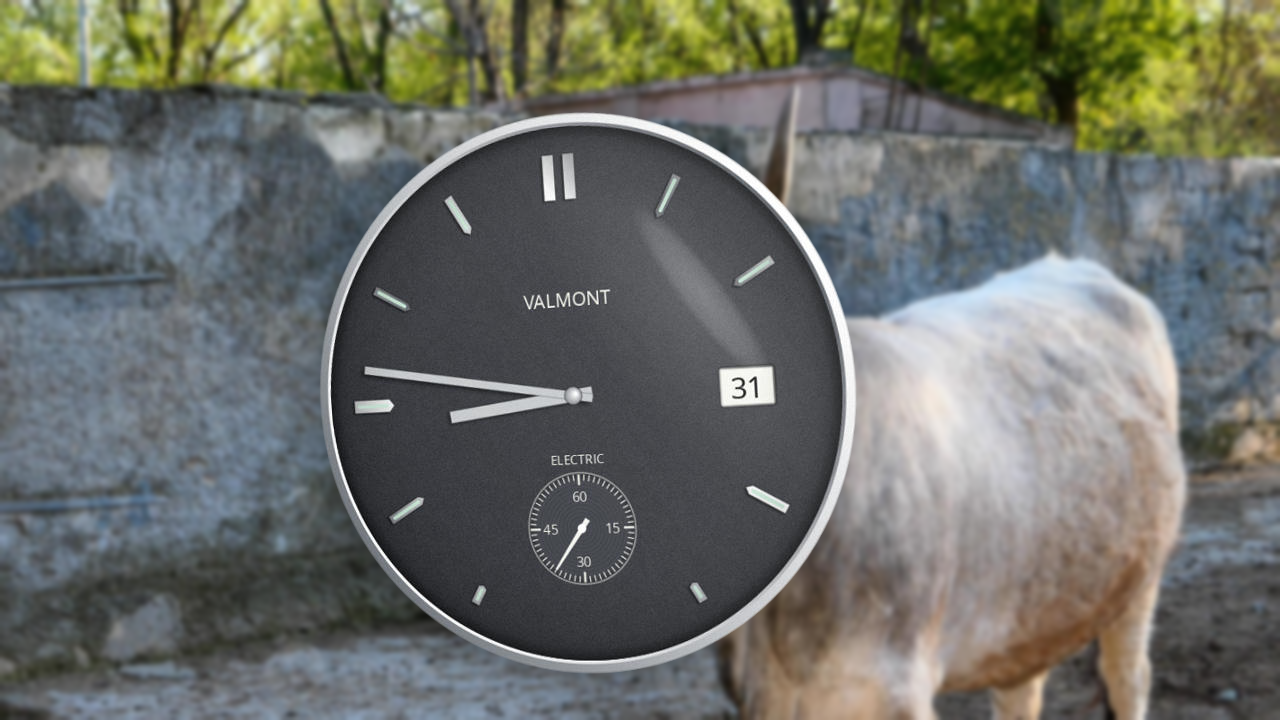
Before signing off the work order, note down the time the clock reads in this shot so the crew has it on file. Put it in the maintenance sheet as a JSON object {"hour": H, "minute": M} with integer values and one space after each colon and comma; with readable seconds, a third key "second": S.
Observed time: {"hour": 8, "minute": 46, "second": 36}
